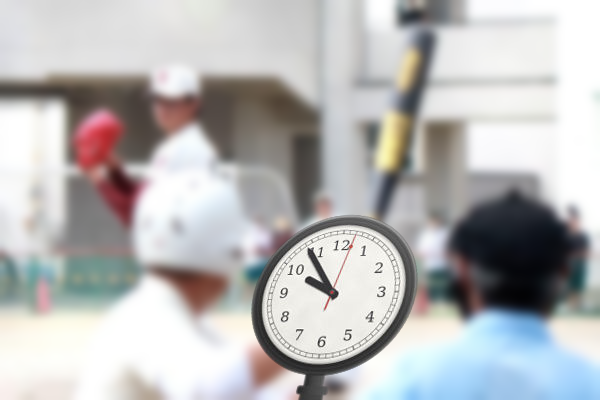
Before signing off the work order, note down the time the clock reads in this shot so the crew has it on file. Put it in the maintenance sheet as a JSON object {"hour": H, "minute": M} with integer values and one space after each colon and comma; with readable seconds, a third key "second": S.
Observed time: {"hour": 9, "minute": 54, "second": 2}
